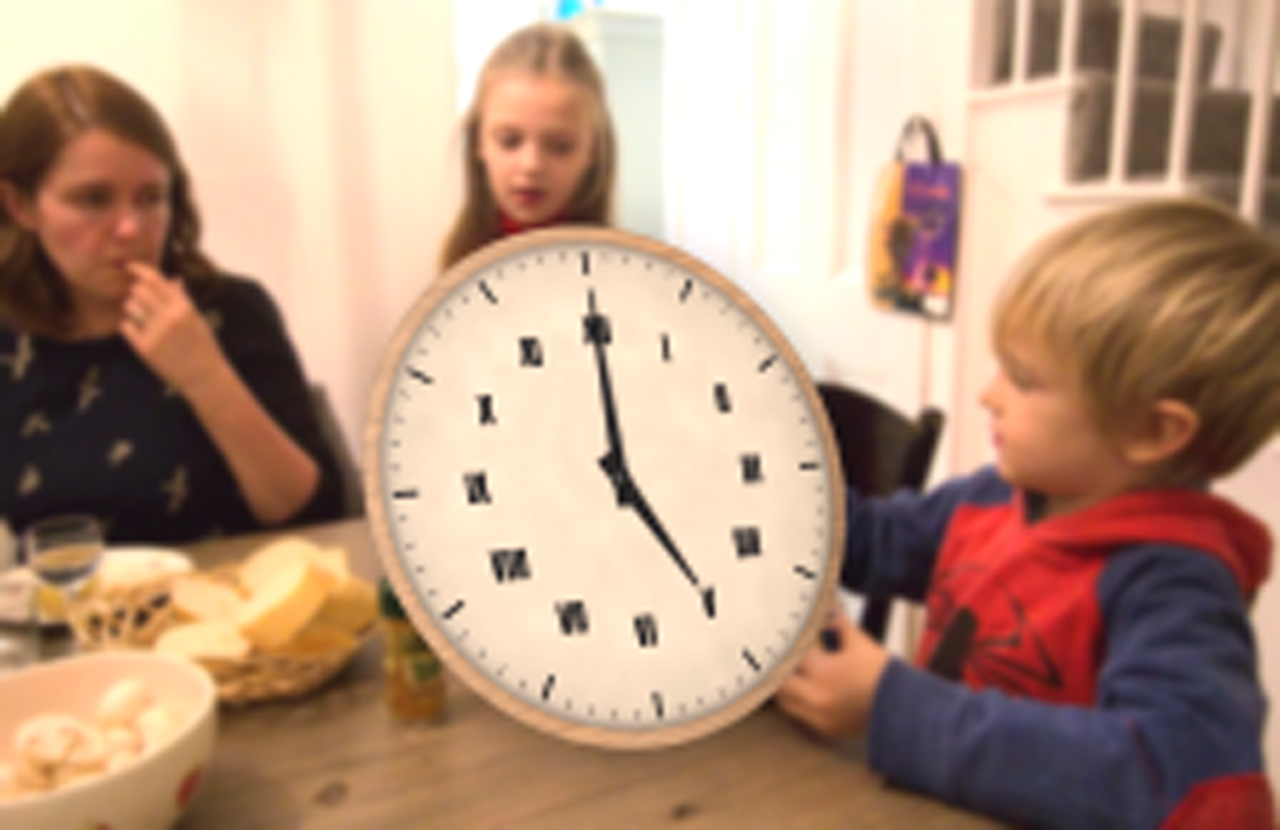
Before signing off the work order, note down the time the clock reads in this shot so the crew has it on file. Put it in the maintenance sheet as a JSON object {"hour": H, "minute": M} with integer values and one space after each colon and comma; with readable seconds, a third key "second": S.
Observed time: {"hour": 5, "minute": 0}
